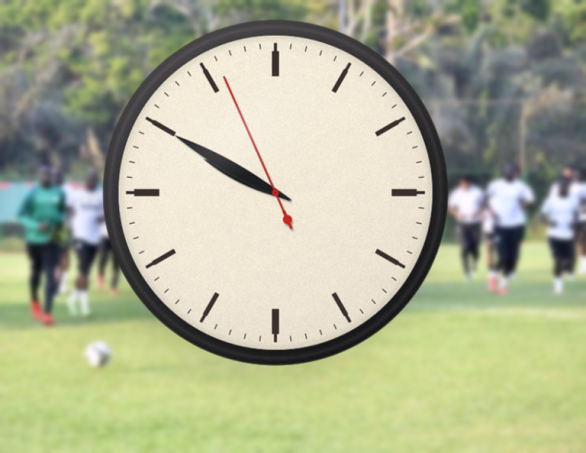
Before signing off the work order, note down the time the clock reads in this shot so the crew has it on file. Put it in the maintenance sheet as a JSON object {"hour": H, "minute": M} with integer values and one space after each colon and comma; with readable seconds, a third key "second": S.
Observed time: {"hour": 9, "minute": 49, "second": 56}
